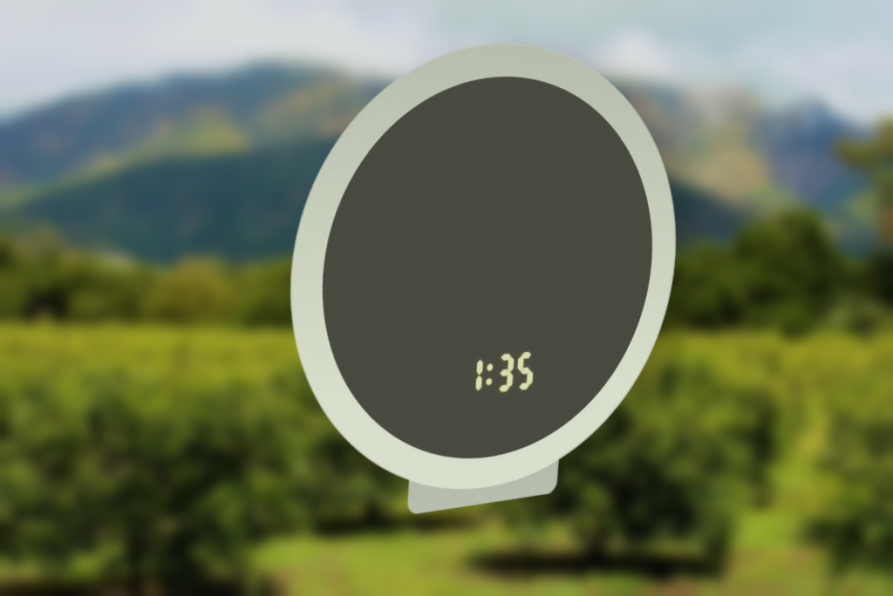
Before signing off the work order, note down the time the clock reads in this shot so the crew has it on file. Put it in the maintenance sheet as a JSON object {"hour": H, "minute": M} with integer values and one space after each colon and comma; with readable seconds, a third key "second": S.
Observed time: {"hour": 1, "minute": 35}
